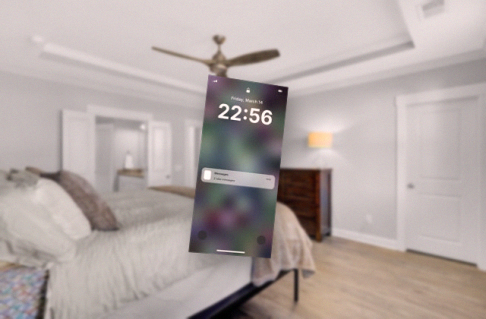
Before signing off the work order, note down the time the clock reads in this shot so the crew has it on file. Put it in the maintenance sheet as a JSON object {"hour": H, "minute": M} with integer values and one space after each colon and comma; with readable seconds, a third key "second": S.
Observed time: {"hour": 22, "minute": 56}
